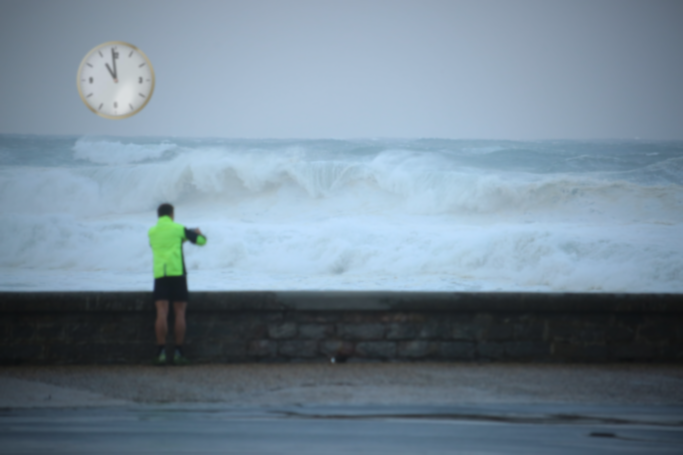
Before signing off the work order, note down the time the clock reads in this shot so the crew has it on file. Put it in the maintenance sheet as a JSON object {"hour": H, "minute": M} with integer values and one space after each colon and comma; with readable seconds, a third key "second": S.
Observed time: {"hour": 10, "minute": 59}
